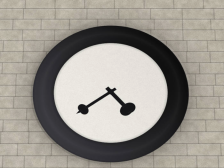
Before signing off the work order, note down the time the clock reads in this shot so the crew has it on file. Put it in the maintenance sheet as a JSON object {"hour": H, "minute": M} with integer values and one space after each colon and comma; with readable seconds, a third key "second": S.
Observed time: {"hour": 4, "minute": 39}
